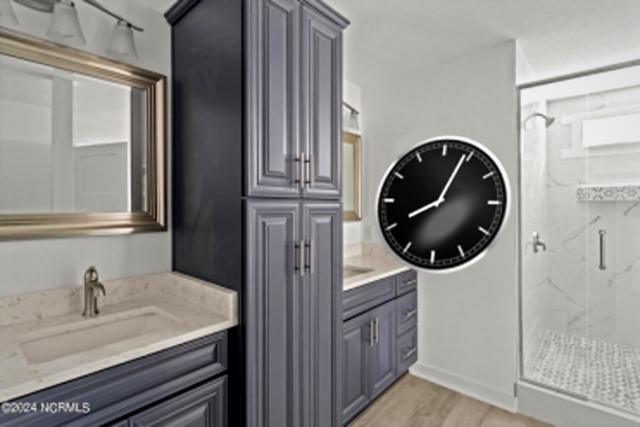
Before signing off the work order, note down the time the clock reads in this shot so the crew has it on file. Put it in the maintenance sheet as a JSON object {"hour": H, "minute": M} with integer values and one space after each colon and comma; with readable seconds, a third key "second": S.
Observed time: {"hour": 8, "minute": 4}
